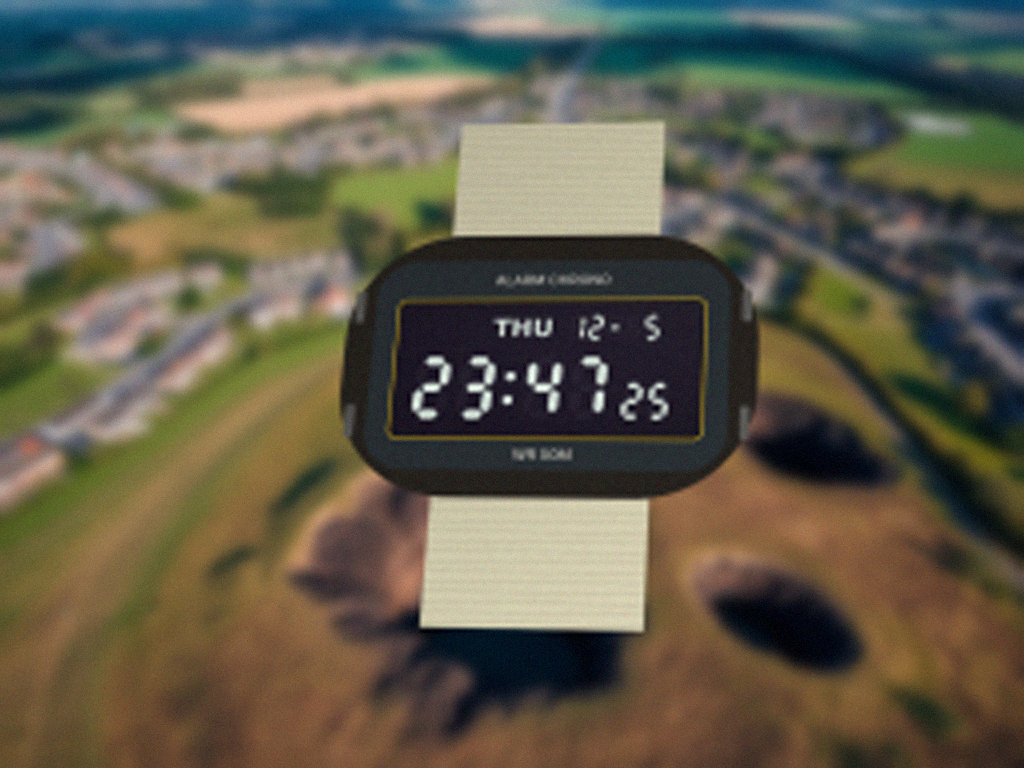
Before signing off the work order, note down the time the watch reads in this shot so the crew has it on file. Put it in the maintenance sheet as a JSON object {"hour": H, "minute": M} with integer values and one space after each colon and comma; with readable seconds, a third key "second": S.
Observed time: {"hour": 23, "minute": 47, "second": 25}
